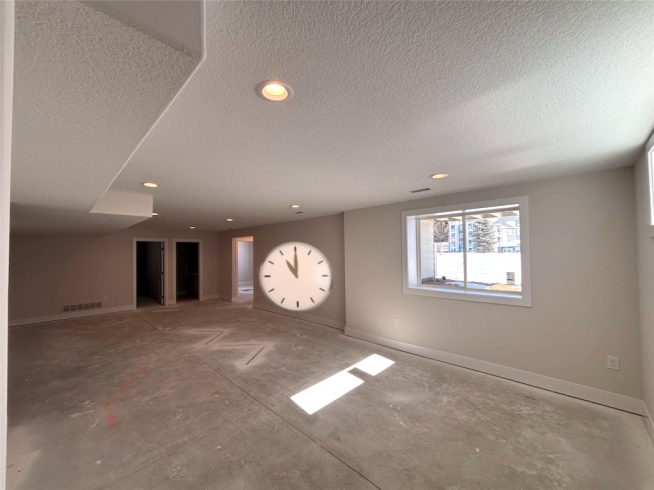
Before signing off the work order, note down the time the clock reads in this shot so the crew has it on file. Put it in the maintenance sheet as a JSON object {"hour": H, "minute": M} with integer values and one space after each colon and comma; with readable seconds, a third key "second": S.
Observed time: {"hour": 11, "minute": 0}
